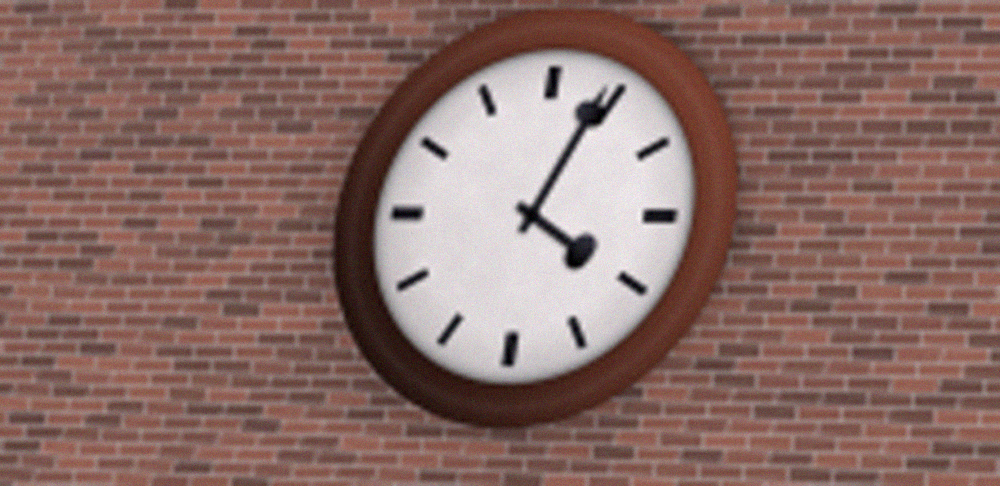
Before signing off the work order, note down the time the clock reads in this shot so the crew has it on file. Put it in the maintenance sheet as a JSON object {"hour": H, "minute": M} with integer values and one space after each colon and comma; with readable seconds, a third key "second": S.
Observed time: {"hour": 4, "minute": 4}
